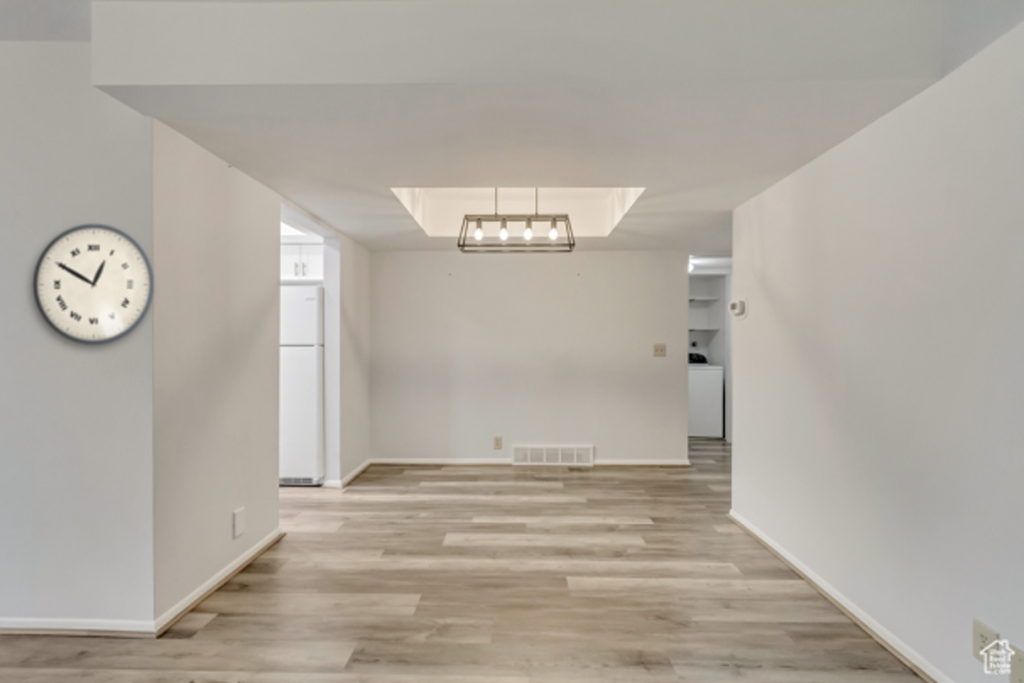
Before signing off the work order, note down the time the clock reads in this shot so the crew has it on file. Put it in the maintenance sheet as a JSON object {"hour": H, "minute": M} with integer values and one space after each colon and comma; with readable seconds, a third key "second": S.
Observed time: {"hour": 12, "minute": 50}
